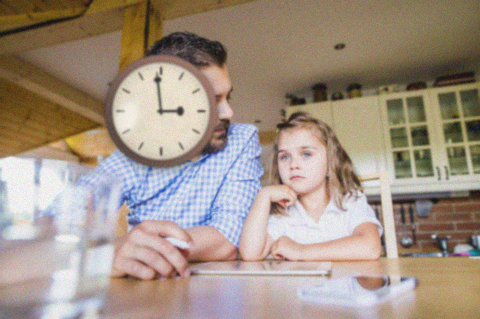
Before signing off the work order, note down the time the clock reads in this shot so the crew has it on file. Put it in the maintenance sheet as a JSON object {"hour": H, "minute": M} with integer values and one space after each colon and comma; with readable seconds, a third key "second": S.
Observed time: {"hour": 2, "minute": 59}
